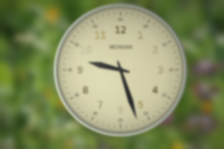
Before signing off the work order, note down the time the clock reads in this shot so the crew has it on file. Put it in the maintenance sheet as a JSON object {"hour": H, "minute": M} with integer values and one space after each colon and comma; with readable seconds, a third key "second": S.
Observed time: {"hour": 9, "minute": 27}
